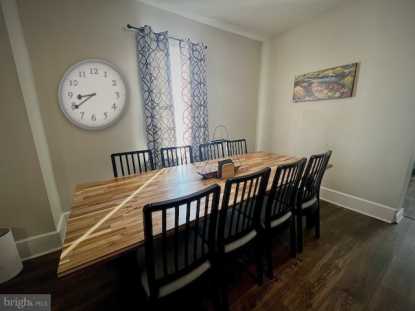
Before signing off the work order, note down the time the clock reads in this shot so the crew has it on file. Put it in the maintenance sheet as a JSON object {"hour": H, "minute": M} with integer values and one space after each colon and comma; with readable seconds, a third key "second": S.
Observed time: {"hour": 8, "minute": 39}
